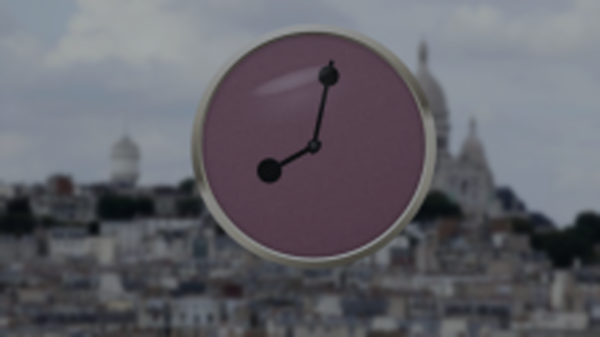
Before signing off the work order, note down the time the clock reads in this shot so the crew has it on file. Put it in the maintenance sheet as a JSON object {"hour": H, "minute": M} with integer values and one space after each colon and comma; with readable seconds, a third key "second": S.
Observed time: {"hour": 8, "minute": 2}
